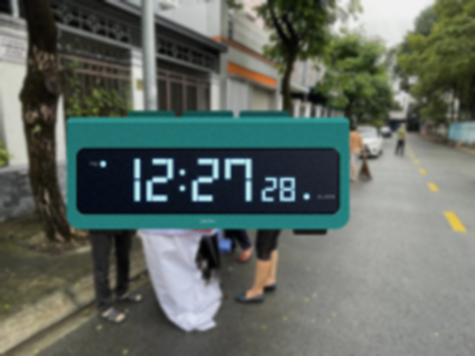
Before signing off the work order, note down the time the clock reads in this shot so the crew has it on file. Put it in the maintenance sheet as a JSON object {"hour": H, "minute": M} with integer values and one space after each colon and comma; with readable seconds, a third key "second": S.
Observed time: {"hour": 12, "minute": 27, "second": 28}
